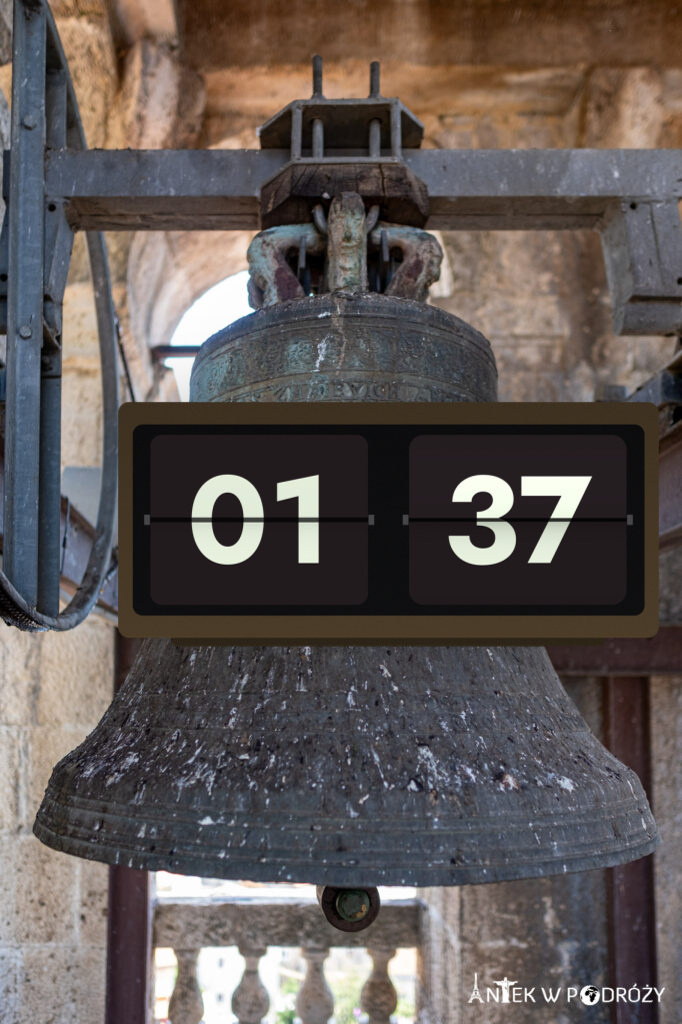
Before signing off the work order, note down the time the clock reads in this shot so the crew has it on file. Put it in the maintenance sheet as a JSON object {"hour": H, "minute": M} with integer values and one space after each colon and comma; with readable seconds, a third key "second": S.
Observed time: {"hour": 1, "minute": 37}
